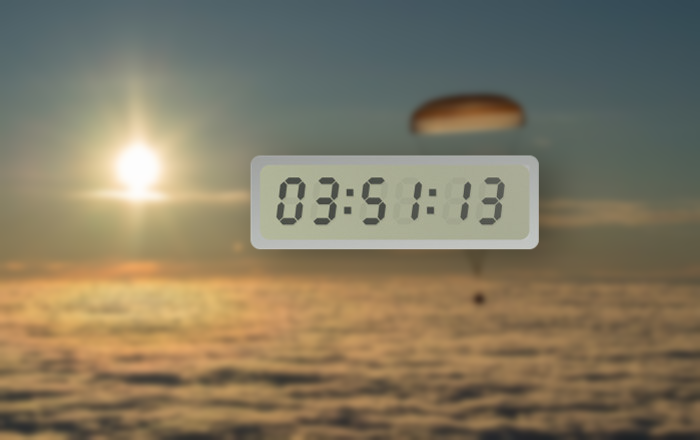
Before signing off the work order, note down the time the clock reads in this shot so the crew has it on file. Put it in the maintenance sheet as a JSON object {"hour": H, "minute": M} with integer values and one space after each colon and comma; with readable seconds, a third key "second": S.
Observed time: {"hour": 3, "minute": 51, "second": 13}
